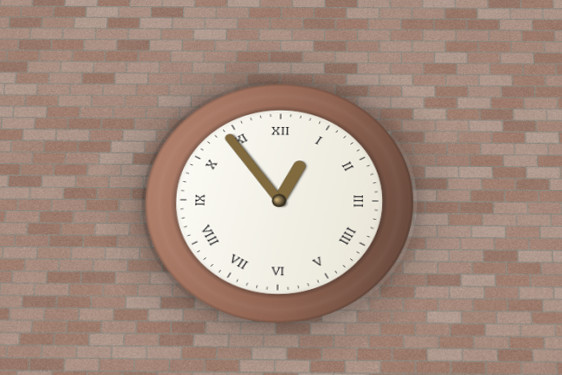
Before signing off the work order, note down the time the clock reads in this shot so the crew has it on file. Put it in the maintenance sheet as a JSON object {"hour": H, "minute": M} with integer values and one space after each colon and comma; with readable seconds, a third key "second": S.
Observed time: {"hour": 12, "minute": 54}
